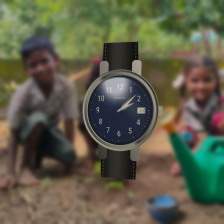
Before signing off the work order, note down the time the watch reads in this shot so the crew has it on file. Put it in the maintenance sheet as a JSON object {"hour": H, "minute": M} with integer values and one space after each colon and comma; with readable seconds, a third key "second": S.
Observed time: {"hour": 2, "minute": 8}
